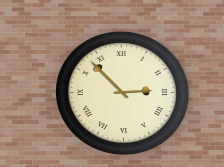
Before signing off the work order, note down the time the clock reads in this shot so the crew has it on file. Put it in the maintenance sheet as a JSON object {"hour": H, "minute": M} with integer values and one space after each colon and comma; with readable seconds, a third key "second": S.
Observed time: {"hour": 2, "minute": 53}
